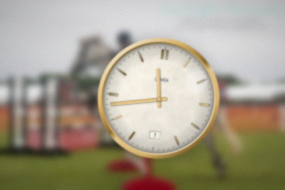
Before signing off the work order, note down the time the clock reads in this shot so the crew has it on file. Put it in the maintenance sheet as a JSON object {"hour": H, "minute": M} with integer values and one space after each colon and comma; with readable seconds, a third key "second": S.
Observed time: {"hour": 11, "minute": 43}
